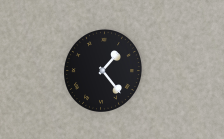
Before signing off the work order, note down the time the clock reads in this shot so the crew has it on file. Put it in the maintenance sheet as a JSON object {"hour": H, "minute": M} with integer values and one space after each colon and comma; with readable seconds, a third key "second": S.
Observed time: {"hour": 1, "minute": 23}
